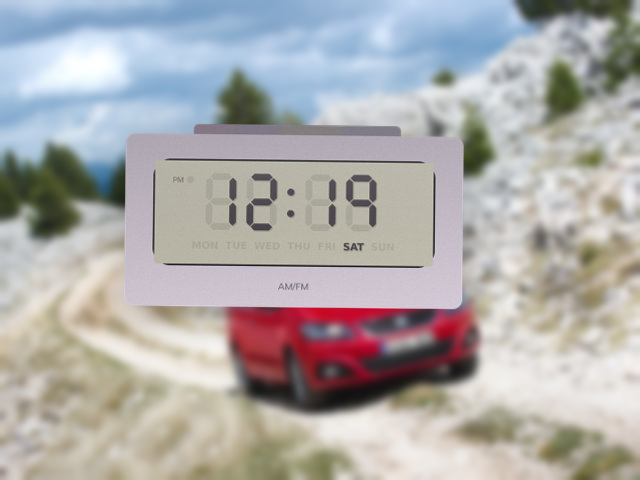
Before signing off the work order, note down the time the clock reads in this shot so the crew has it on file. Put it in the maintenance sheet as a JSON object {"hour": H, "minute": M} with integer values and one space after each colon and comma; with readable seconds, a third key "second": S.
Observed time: {"hour": 12, "minute": 19}
